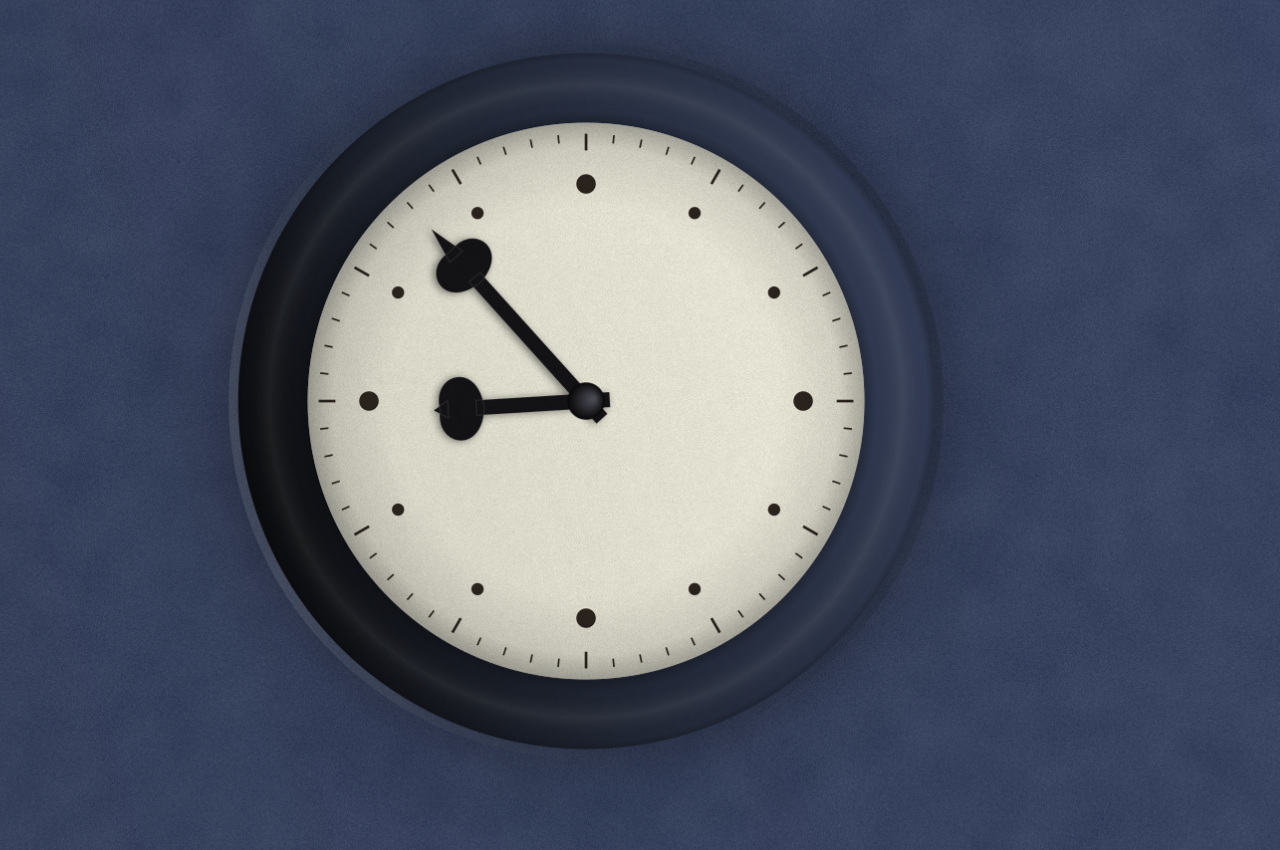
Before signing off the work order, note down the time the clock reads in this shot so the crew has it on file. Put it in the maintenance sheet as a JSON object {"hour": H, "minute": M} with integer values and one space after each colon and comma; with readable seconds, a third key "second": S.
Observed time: {"hour": 8, "minute": 53}
